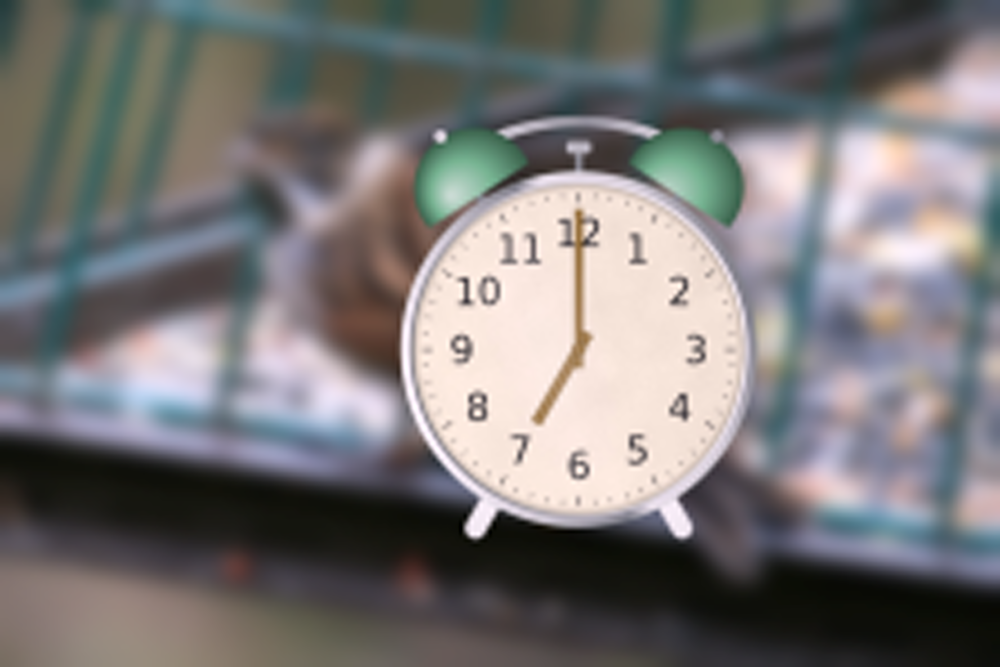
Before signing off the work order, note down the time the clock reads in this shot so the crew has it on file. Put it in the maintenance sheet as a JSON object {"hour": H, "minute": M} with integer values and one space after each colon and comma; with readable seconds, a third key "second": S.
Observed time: {"hour": 7, "minute": 0}
